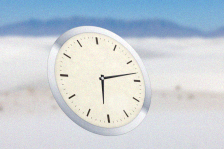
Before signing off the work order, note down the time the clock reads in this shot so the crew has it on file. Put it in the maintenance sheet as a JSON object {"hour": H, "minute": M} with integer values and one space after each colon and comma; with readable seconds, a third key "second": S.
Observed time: {"hour": 6, "minute": 13}
